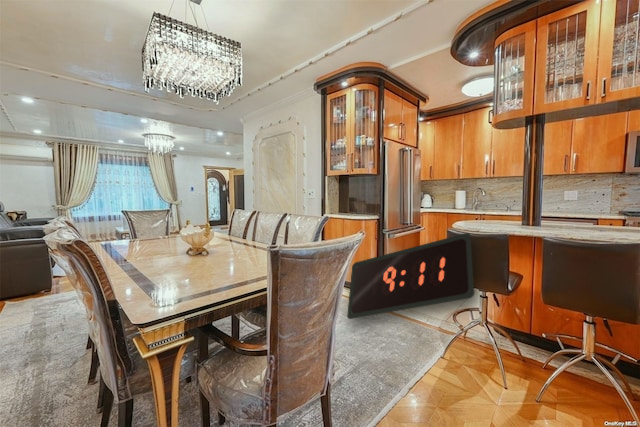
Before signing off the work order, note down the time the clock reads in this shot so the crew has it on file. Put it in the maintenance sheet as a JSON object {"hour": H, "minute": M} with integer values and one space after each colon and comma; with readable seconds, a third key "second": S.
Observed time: {"hour": 9, "minute": 11}
